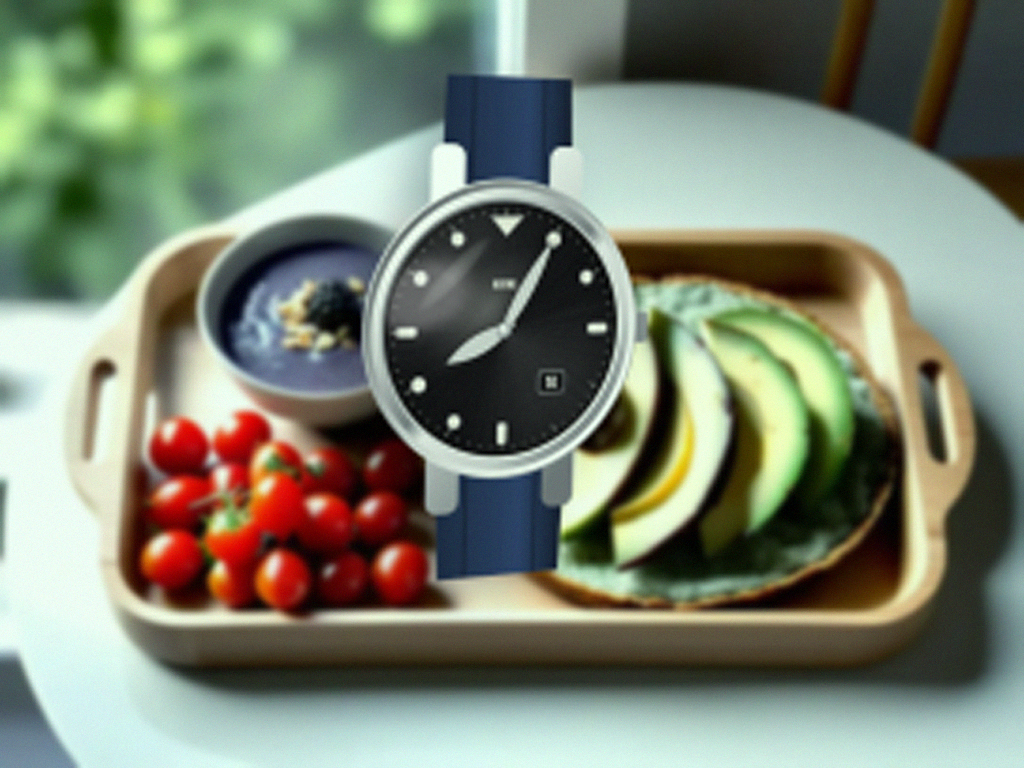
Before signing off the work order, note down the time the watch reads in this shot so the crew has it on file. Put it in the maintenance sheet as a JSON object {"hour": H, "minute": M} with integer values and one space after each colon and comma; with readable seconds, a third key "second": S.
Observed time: {"hour": 8, "minute": 5}
